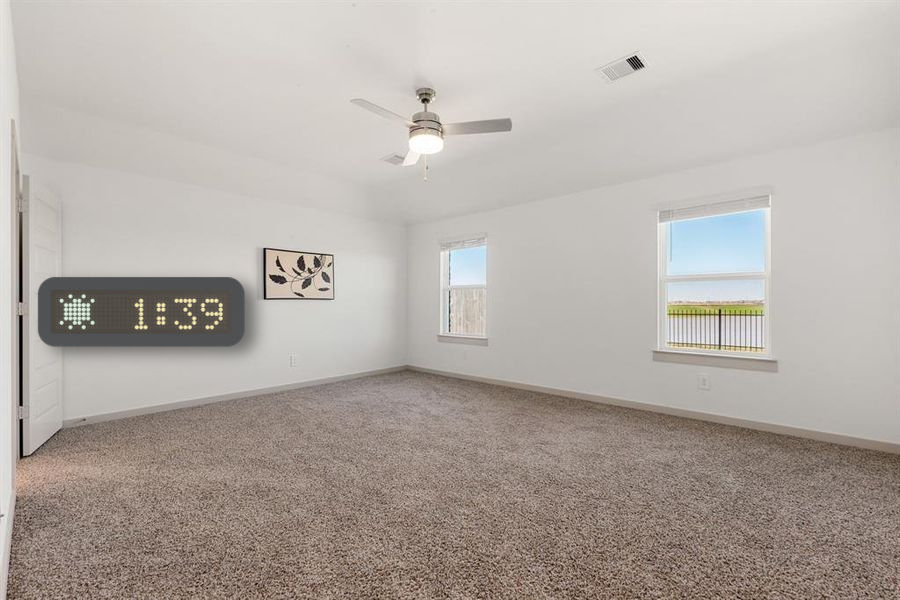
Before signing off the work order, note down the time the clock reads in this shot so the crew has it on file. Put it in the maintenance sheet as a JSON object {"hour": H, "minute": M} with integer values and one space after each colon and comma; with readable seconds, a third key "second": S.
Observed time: {"hour": 1, "minute": 39}
